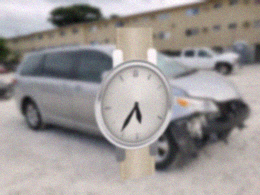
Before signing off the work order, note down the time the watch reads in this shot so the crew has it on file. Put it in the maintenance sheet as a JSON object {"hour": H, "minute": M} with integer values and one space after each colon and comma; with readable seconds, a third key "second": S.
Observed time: {"hour": 5, "minute": 36}
